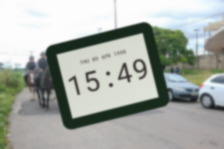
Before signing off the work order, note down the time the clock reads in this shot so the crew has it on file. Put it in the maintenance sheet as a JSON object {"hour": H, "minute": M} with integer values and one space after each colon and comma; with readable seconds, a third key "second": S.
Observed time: {"hour": 15, "minute": 49}
